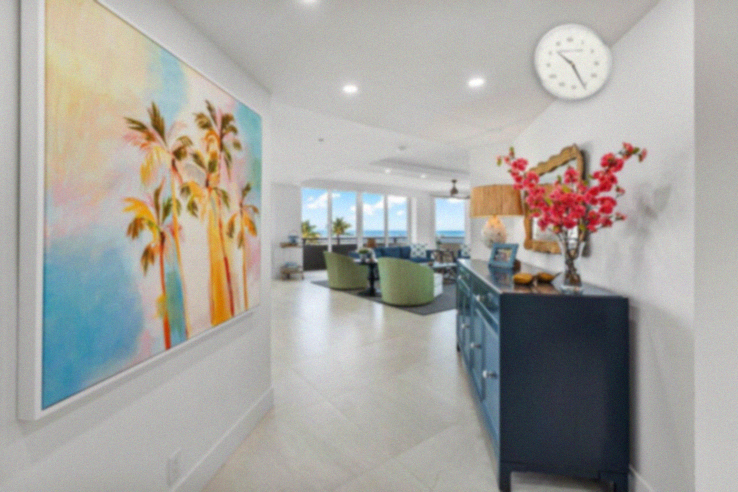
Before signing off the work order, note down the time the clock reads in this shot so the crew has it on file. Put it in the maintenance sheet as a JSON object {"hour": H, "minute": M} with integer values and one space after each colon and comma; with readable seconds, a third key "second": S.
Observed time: {"hour": 10, "minute": 26}
